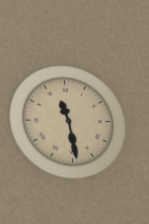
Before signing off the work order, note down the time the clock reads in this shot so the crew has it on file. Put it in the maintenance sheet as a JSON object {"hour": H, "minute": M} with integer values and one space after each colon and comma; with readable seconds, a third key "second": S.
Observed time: {"hour": 11, "minute": 29}
